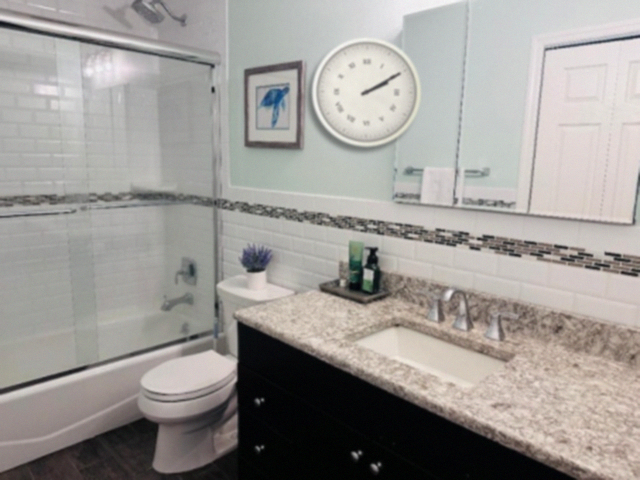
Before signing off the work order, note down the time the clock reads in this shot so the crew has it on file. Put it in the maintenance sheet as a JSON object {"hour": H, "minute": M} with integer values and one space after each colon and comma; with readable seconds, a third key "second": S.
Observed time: {"hour": 2, "minute": 10}
